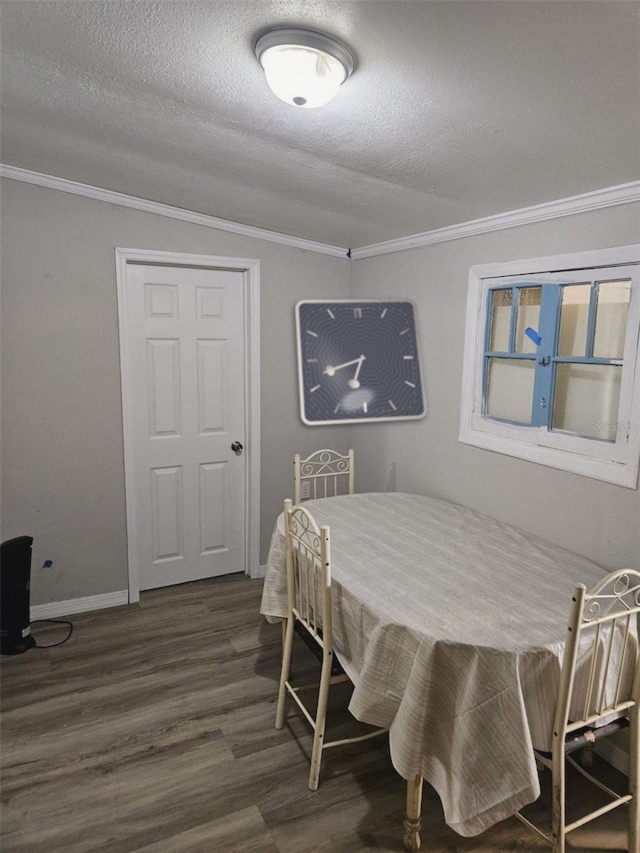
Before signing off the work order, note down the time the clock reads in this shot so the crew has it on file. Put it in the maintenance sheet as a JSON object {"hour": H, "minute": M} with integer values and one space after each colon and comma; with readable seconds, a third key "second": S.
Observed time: {"hour": 6, "minute": 42}
